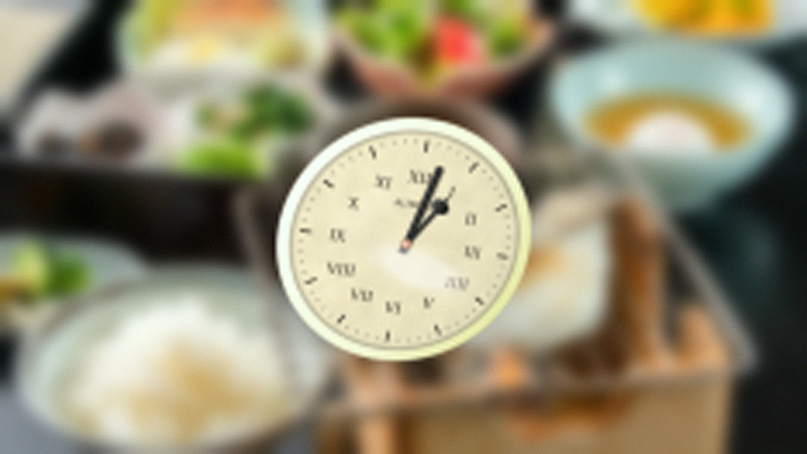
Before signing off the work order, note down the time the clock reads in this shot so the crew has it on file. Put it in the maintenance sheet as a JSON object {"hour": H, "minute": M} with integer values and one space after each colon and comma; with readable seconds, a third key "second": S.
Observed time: {"hour": 1, "minute": 2}
